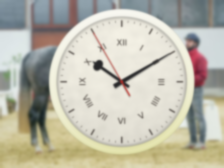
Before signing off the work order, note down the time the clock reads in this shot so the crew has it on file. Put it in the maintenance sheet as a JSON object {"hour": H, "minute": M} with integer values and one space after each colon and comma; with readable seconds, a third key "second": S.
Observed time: {"hour": 10, "minute": 9, "second": 55}
